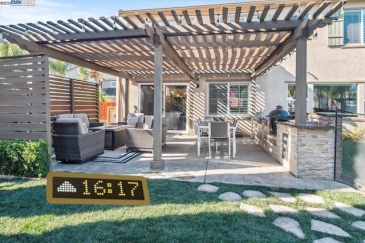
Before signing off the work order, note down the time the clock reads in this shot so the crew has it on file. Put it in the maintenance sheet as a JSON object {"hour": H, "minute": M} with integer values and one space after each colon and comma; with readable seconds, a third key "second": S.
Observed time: {"hour": 16, "minute": 17}
